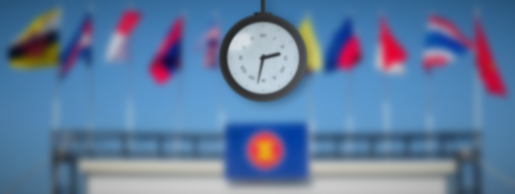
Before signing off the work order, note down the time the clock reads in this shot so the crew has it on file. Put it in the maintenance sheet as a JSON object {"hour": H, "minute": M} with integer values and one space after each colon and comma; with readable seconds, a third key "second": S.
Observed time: {"hour": 2, "minute": 32}
